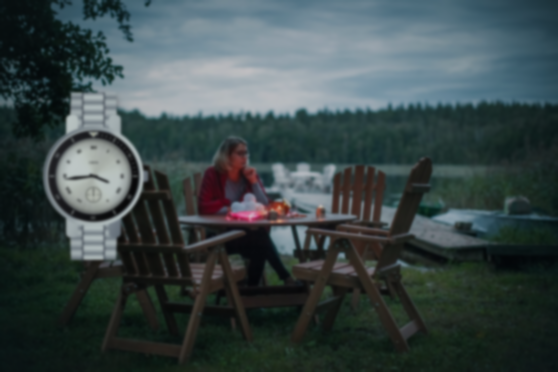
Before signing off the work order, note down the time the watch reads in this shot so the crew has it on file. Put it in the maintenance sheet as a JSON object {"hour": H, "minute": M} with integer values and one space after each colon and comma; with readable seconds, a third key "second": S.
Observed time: {"hour": 3, "minute": 44}
